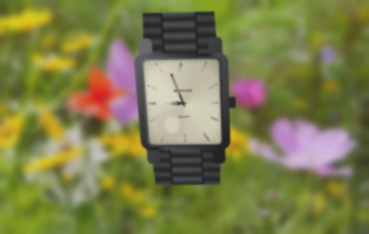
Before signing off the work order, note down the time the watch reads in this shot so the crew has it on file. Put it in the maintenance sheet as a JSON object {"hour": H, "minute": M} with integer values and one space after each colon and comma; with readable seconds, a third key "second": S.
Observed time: {"hour": 8, "minute": 57}
